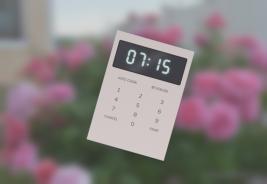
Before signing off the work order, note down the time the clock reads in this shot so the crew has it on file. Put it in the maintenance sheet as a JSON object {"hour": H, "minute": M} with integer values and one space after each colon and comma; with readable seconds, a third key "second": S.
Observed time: {"hour": 7, "minute": 15}
